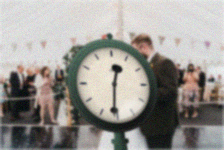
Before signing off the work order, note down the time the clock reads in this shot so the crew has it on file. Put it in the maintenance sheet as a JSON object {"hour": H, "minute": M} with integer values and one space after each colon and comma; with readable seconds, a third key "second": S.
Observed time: {"hour": 12, "minute": 31}
